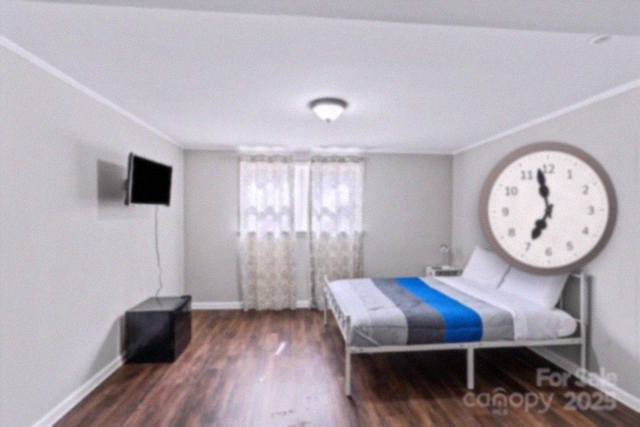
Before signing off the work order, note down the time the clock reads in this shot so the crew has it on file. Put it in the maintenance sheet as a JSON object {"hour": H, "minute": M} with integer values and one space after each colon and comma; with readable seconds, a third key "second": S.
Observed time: {"hour": 6, "minute": 58}
